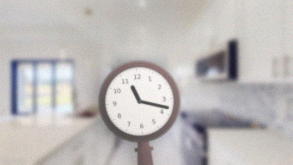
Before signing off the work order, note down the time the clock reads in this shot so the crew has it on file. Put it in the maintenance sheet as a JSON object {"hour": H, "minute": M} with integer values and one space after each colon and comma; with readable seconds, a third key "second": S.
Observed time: {"hour": 11, "minute": 18}
